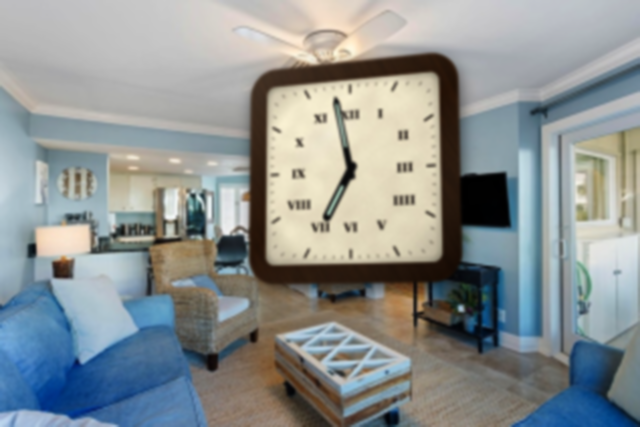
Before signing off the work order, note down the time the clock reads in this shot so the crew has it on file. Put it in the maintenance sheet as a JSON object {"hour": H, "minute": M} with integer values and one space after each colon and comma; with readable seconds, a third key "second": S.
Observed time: {"hour": 6, "minute": 58}
